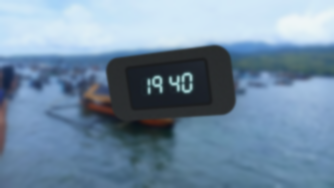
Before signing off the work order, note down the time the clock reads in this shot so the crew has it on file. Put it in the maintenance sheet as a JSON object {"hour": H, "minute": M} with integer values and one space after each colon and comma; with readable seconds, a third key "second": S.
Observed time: {"hour": 19, "minute": 40}
